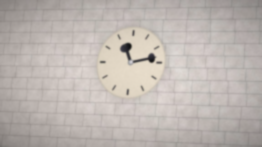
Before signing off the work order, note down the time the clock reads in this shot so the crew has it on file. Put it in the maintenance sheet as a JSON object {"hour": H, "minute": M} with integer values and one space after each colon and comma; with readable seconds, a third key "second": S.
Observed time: {"hour": 11, "minute": 13}
